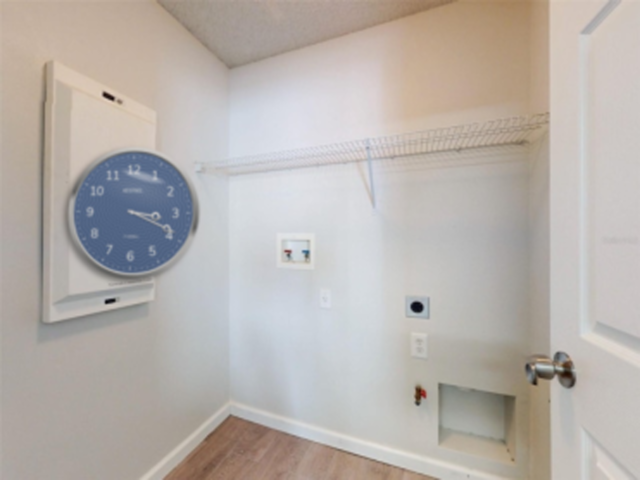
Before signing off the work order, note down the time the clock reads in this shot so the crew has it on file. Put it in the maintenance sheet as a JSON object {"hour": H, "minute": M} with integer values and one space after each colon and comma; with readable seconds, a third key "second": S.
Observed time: {"hour": 3, "minute": 19}
